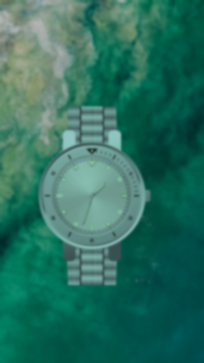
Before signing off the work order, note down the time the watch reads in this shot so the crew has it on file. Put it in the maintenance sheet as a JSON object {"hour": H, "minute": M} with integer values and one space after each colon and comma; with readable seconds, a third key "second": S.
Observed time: {"hour": 1, "minute": 33}
